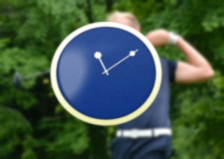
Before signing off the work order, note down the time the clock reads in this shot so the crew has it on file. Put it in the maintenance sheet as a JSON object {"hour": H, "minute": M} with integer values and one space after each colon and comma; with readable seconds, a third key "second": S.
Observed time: {"hour": 11, "minute": 9}
